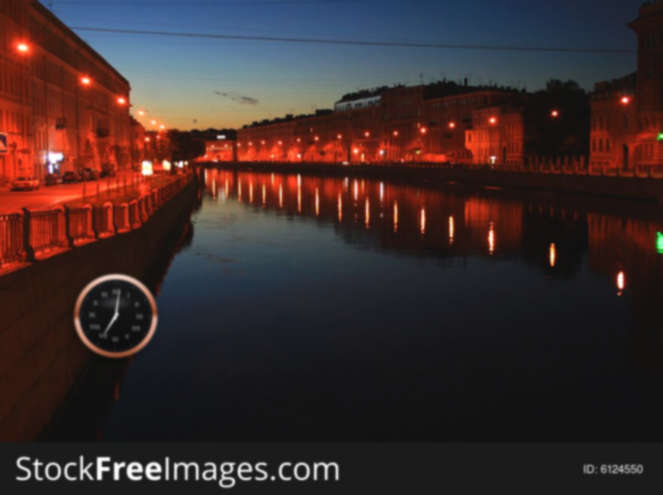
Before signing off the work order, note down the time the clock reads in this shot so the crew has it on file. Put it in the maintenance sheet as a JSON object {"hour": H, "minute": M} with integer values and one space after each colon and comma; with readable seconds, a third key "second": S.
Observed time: {"hour": 7, "minute": 1}
